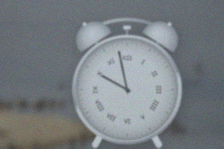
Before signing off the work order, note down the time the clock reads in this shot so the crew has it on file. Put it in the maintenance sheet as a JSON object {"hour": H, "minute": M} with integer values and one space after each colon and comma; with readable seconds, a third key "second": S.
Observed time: {"hour": 9, "minute": 58}
